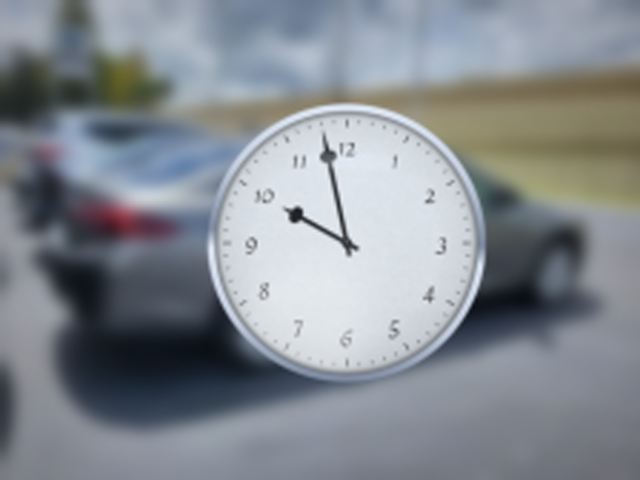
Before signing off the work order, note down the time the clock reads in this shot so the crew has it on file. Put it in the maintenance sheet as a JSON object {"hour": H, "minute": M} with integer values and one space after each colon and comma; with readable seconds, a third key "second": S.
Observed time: {"hour": 9, "minute": 58}
